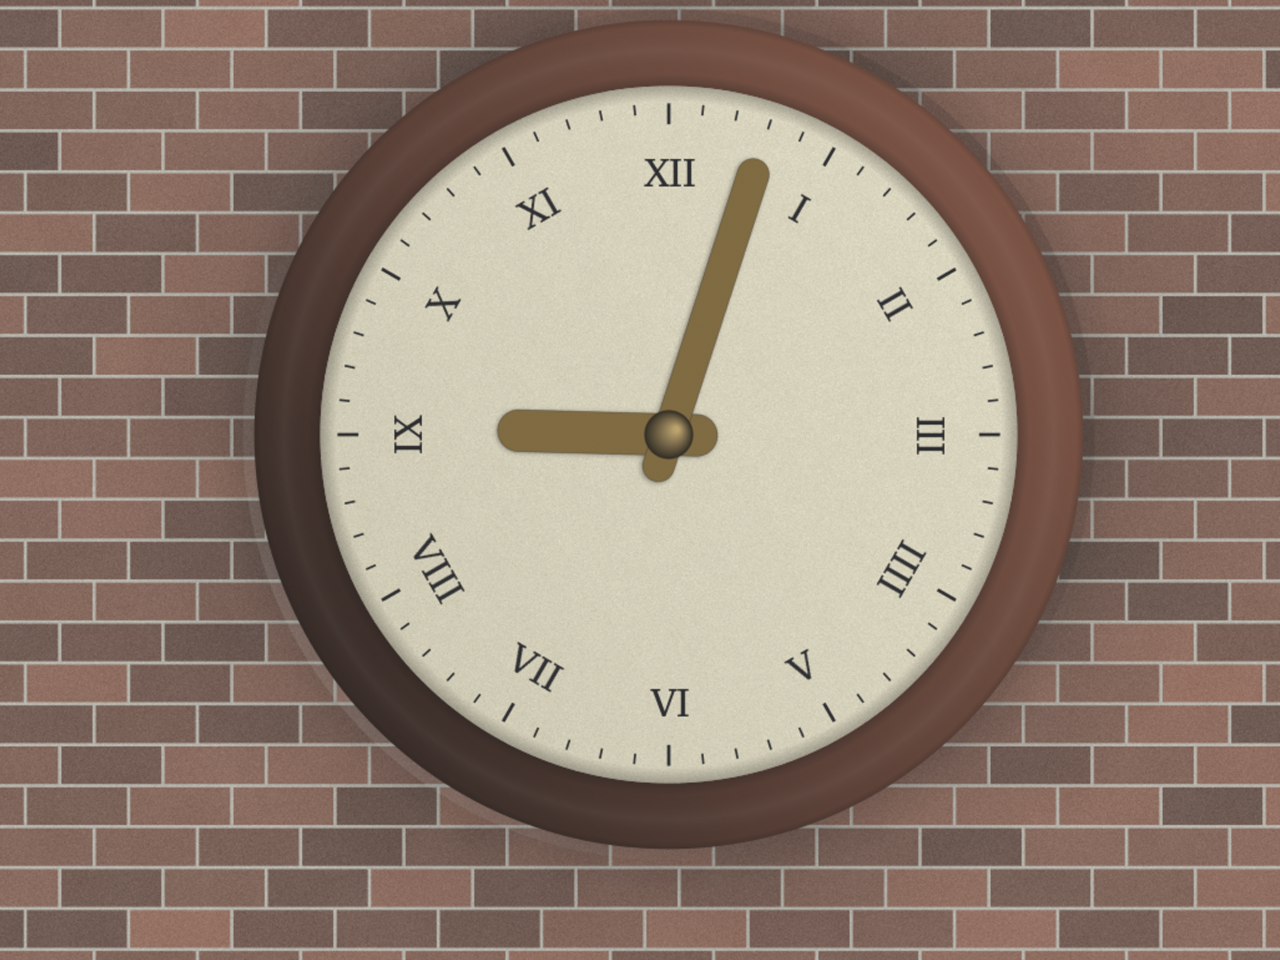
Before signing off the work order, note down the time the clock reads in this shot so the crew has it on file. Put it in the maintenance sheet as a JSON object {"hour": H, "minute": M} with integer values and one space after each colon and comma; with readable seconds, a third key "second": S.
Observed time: {"hour": 9, "minute": 3}
